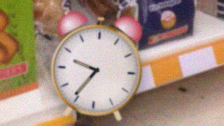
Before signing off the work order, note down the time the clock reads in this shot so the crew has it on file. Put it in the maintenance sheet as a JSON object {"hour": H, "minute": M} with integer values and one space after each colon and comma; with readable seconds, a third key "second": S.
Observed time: {"hour": 9, "minute": 36}
